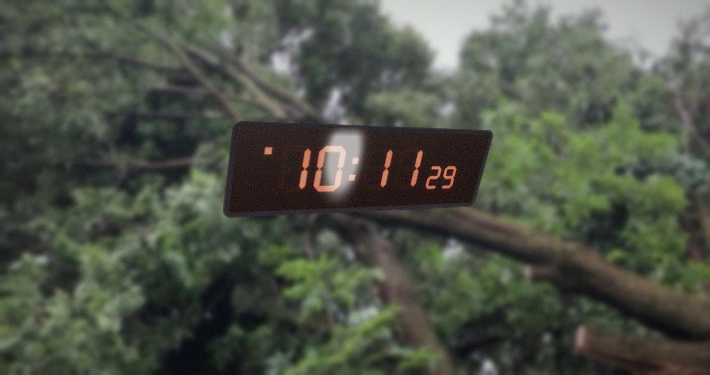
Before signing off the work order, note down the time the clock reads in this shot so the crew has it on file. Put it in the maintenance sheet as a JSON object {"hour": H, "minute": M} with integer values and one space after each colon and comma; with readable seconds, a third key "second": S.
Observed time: {"hour": 10, "minute": 11, "second": 29}
